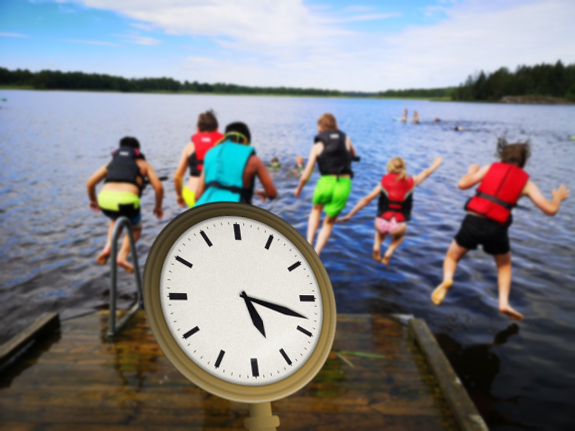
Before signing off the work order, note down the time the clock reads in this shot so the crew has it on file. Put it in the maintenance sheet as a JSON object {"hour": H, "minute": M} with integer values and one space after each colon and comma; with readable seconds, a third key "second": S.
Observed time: {"hour": 5, "minute": 18}
